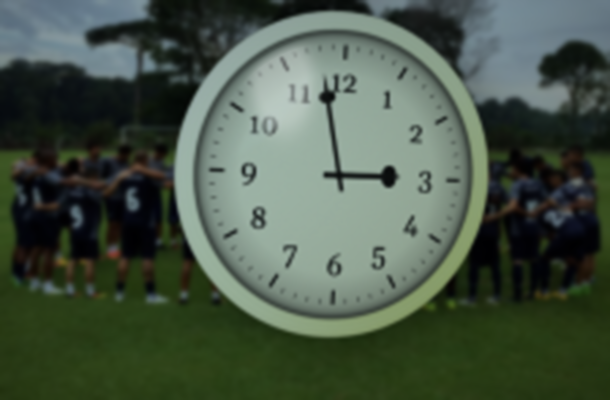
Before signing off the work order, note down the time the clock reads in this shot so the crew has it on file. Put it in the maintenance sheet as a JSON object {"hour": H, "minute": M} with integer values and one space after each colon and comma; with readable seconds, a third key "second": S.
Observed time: {"hour": 2, "minute": 58}
